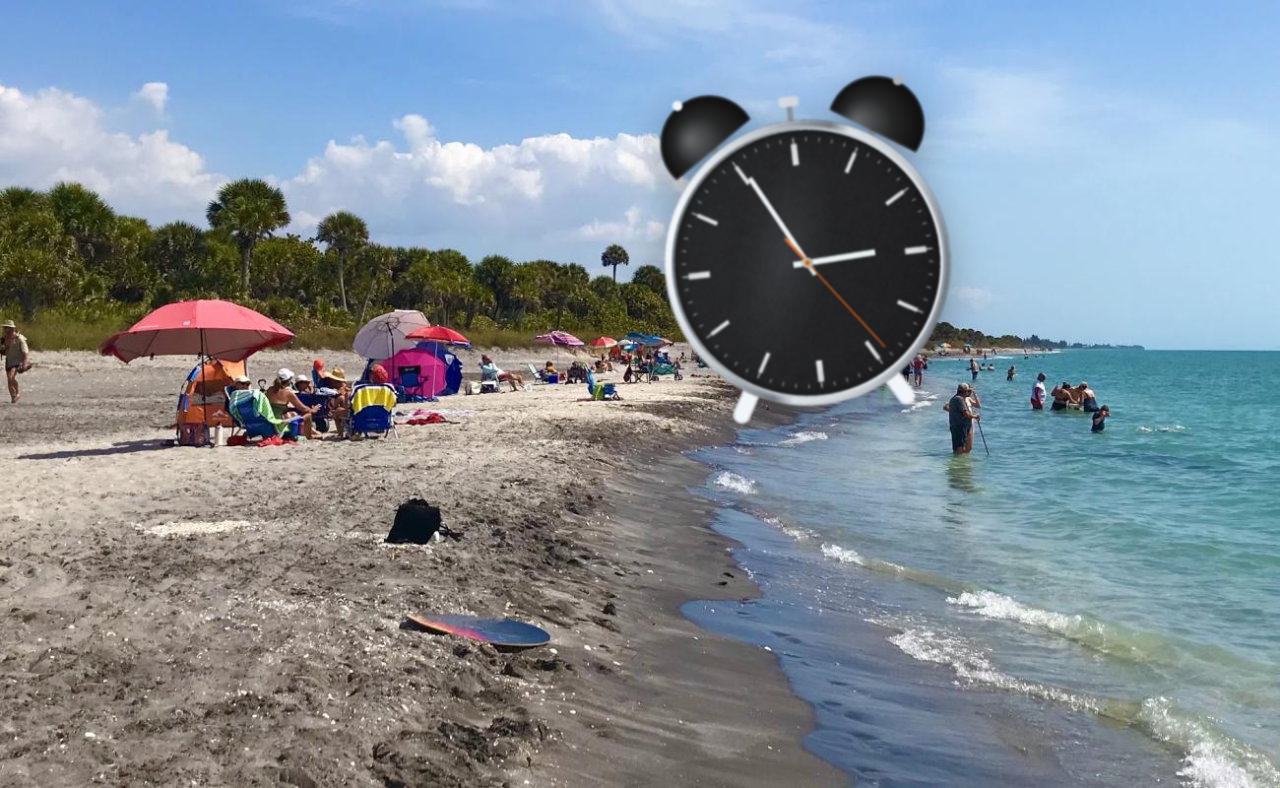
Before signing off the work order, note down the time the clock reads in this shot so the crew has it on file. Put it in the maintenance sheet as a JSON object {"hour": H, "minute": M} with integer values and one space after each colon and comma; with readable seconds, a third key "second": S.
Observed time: {"hour": 2, "minute": 55, "second": 24}
